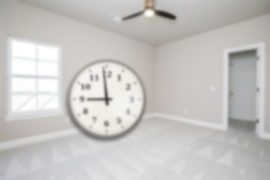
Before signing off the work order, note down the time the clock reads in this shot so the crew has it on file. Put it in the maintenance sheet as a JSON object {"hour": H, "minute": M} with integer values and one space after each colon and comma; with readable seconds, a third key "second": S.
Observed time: {"hour": 8, "minute": 59}
